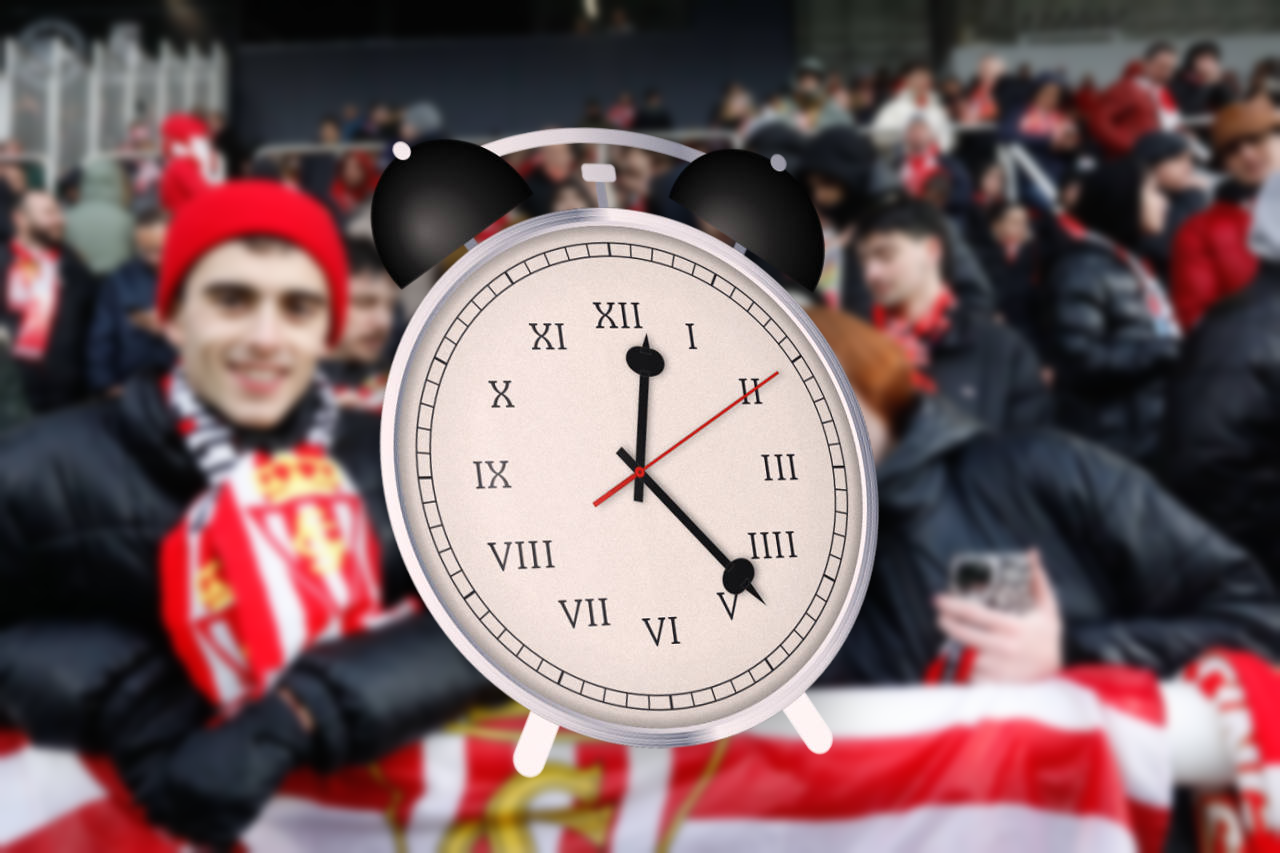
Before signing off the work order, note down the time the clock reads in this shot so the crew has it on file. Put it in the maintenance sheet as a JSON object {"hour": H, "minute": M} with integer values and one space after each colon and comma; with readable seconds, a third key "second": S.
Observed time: {"hour": 12, "minute": 23, "second": 10}
